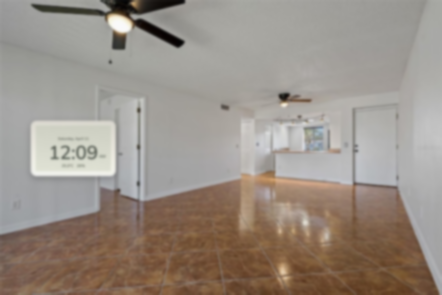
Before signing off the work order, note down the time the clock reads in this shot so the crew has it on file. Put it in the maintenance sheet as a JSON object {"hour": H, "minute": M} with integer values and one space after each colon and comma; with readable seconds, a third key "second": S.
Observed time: {"hour": 12, "minute": 9}
